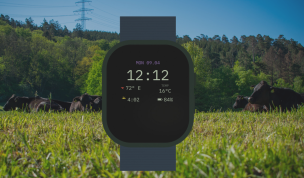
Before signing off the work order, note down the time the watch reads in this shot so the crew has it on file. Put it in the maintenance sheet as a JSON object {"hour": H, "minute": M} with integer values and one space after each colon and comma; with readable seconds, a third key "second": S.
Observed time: {"hour": 12, "minute": 12}
